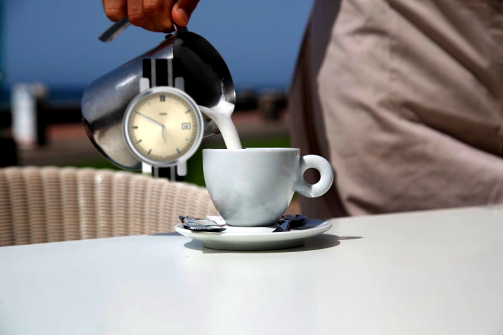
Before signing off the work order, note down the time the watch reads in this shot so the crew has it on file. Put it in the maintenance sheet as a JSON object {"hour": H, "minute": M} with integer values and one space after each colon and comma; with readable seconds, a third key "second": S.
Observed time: {"hour": 5, "minute": 50}
